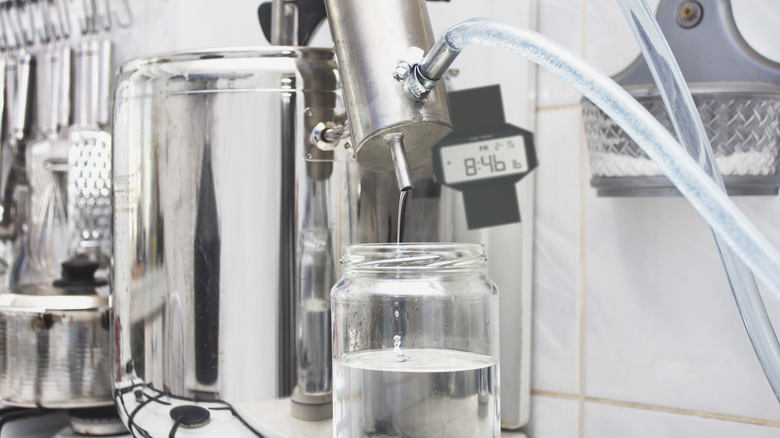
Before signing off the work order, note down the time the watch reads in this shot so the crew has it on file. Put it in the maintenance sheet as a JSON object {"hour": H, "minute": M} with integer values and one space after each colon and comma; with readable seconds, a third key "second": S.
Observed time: {"hour": 8, "minute": 46}
